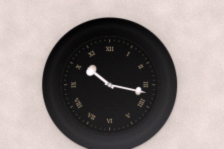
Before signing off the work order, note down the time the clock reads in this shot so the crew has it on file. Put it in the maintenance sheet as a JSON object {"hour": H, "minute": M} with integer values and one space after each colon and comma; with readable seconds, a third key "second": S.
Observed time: {"hour": 10, "minute": 17}
